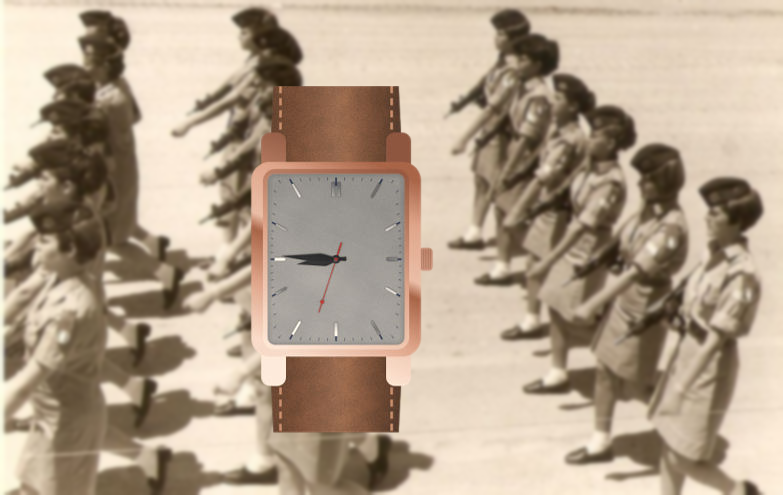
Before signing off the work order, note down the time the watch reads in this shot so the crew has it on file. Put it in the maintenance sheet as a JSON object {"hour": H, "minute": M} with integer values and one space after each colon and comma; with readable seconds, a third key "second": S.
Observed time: {"hour": 8, "minute": 45, "second": 33}
